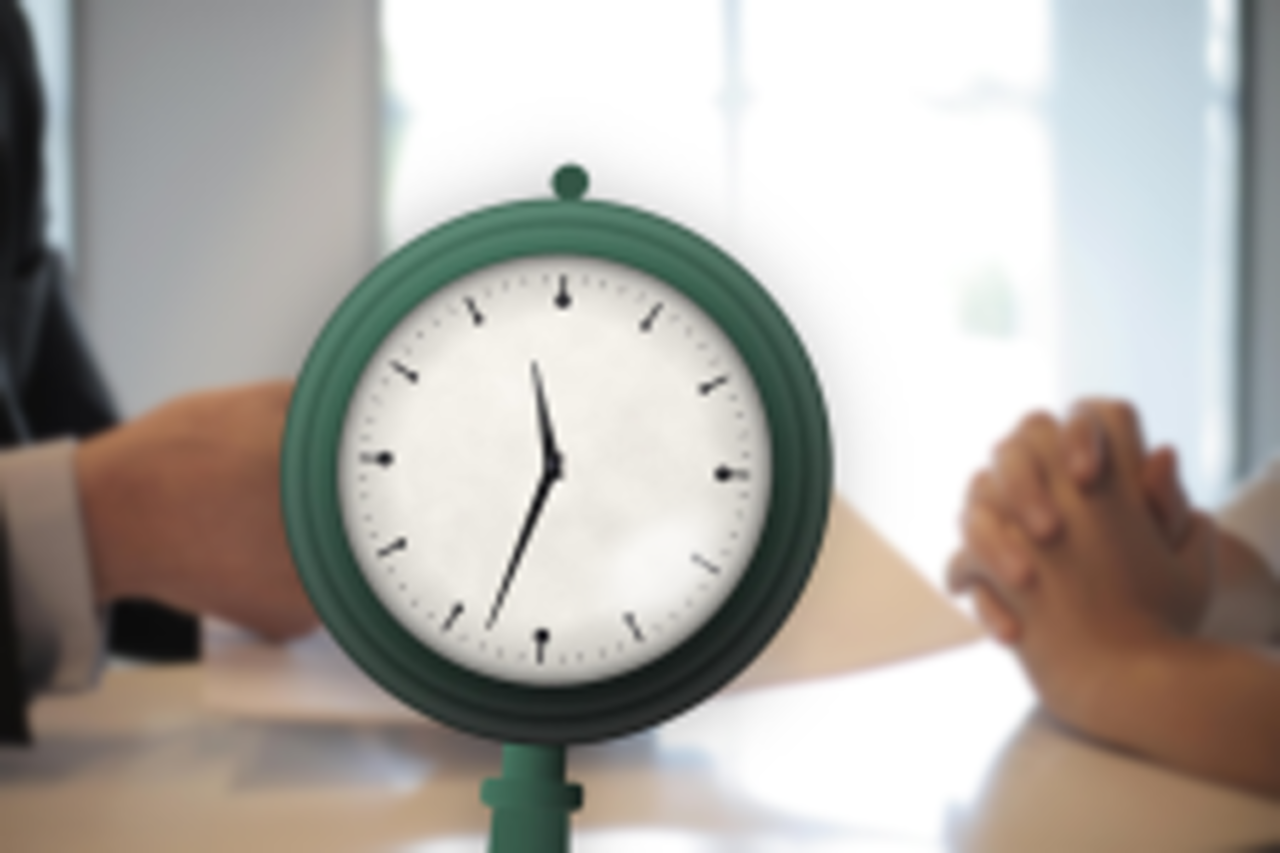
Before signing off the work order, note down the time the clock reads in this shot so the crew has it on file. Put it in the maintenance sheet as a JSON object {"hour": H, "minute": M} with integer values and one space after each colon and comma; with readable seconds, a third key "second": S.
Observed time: {"hour": 11, "minute": 33}
